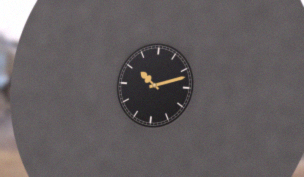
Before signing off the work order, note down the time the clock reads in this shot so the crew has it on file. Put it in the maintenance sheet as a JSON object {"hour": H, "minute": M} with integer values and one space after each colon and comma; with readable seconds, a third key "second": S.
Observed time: {"hour": 10, "minute": 12}
